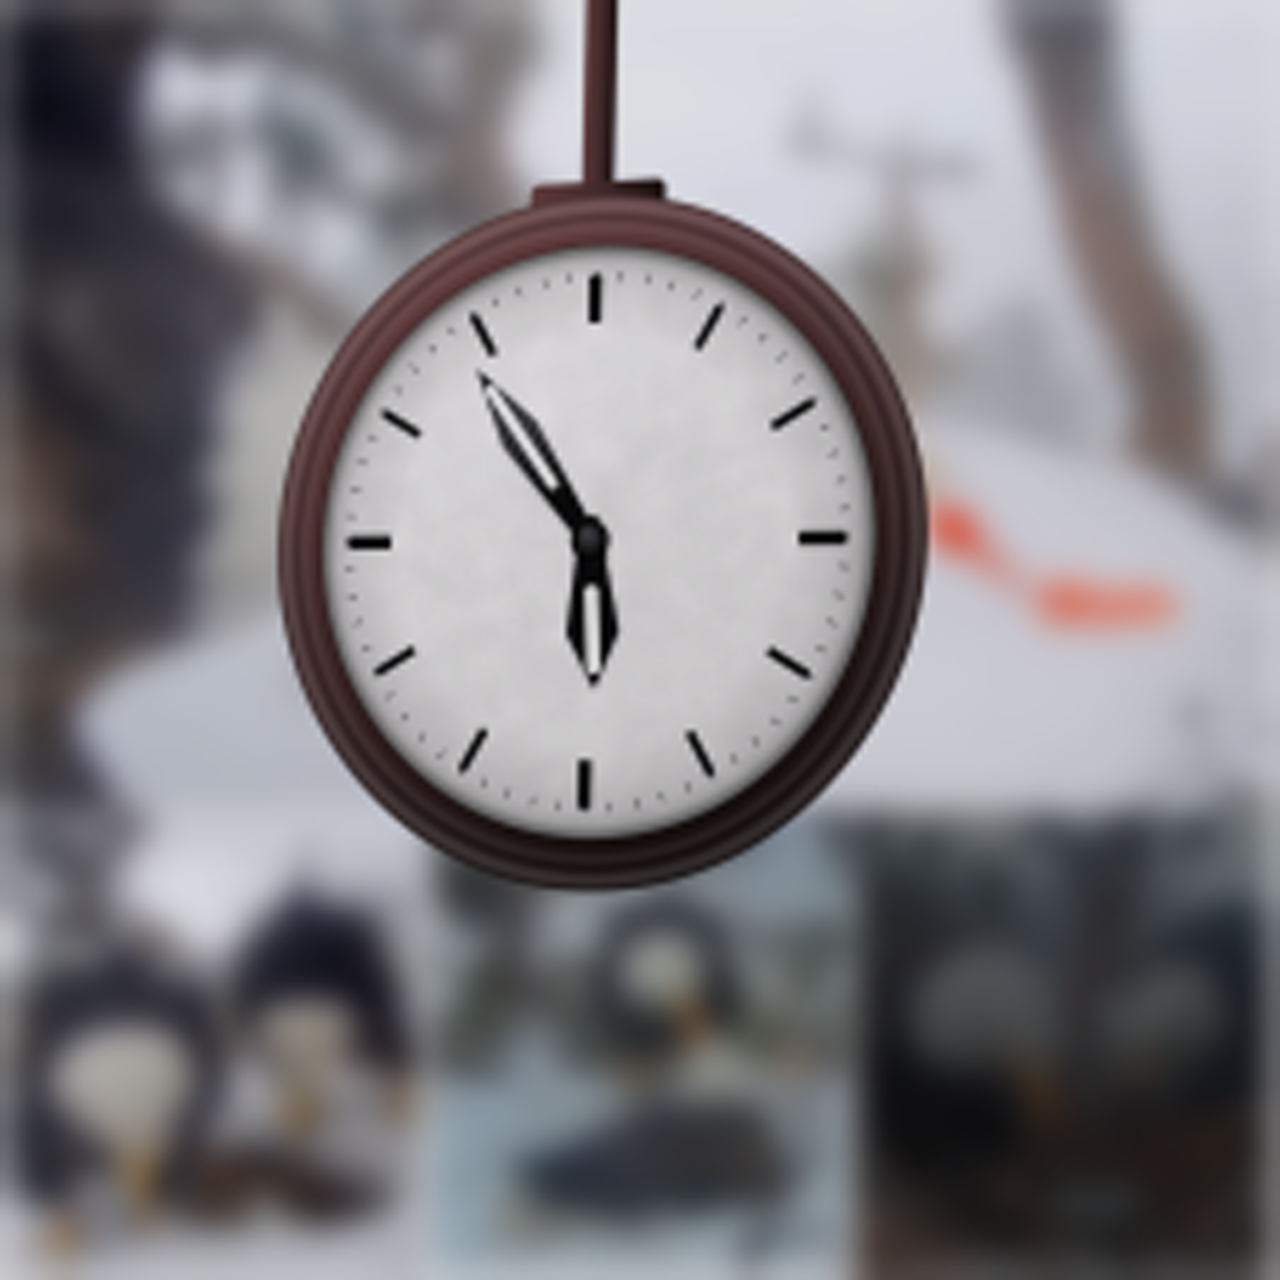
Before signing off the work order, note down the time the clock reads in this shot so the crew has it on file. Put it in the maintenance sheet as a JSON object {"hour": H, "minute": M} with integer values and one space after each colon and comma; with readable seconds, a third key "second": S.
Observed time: {"hour": 5, "minute": 54}
